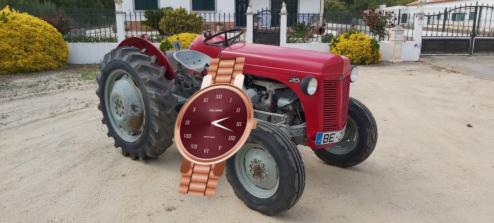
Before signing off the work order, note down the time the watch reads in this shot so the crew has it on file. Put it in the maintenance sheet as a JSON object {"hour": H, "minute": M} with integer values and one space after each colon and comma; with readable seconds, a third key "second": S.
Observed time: {"hour": 2, "minute": 18}
